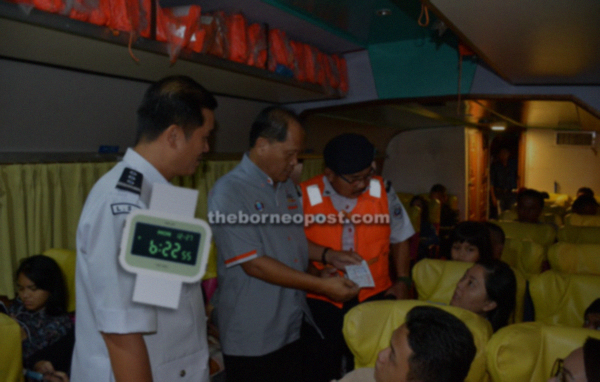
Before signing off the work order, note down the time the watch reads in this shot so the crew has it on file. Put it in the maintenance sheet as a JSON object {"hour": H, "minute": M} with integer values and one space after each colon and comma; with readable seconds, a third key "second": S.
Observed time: {"hour": 6, "minute": 22}
